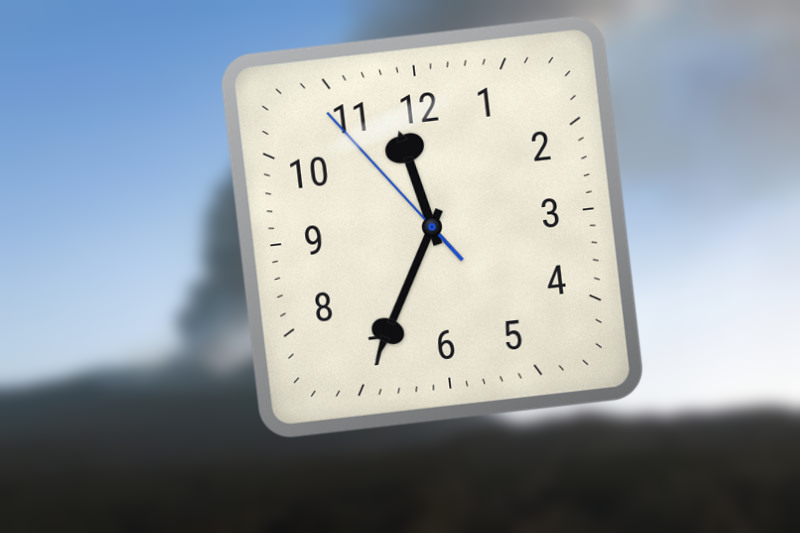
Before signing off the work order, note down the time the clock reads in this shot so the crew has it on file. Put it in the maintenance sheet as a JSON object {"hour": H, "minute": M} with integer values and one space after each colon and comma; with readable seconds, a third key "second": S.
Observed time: {"hour": 11, "minute": 34, "second": 54}
